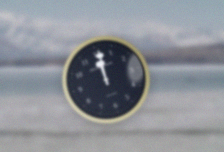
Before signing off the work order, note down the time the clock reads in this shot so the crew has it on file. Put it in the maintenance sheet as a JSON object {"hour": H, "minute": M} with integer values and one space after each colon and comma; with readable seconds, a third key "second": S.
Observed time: {"hour": 12, "minute": 1}
